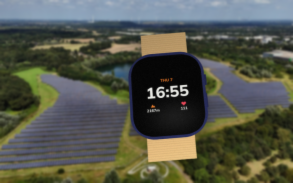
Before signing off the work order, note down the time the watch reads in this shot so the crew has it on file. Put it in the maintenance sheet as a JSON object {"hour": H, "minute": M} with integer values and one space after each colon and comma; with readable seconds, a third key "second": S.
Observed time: {"hour": 16, "minute": 55}
